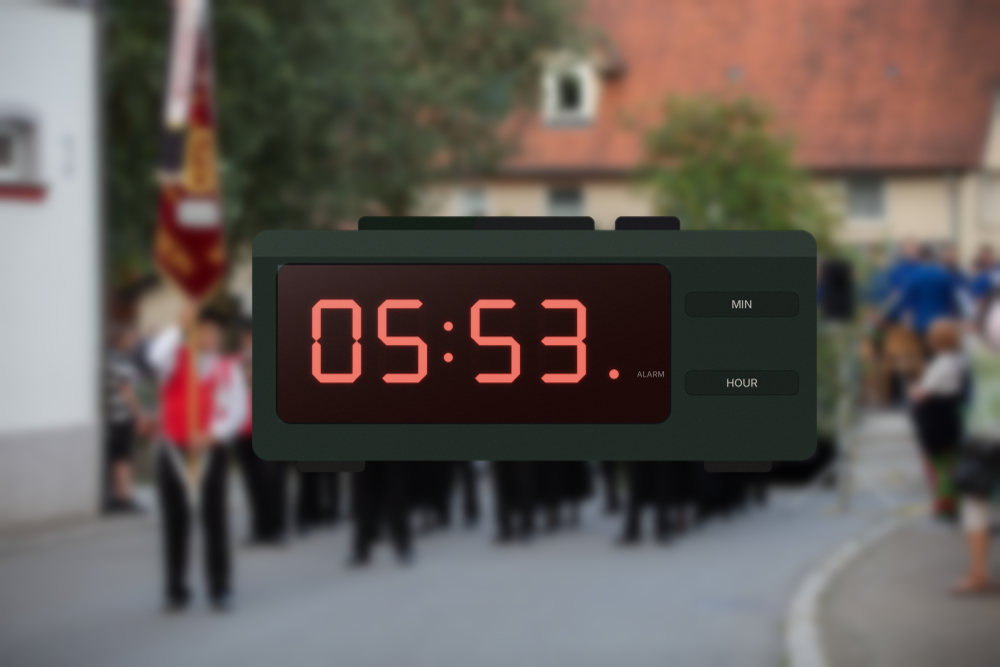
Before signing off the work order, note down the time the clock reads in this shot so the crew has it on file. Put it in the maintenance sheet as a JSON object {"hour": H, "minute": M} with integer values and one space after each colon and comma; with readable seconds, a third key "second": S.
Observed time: {"hour": 5, "minute": 53}
